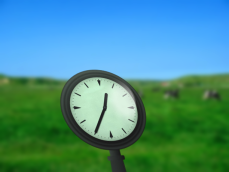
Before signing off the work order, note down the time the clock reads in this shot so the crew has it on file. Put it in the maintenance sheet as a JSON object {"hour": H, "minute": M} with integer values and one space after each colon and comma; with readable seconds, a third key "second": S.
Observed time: {"hour": 12, "minute": 35}
